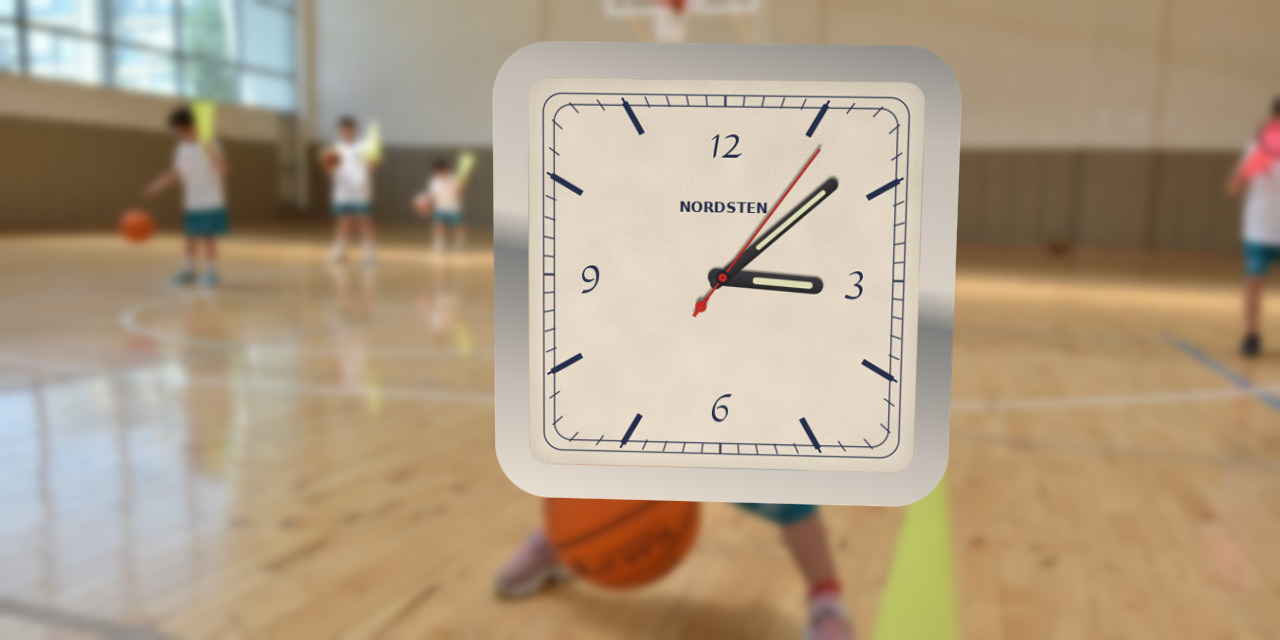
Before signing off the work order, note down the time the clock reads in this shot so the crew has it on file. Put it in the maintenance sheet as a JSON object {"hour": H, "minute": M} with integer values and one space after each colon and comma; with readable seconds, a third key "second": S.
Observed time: {"hour": 3, "minute": 8, "second": 6}
